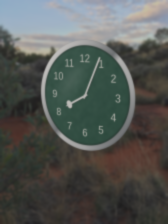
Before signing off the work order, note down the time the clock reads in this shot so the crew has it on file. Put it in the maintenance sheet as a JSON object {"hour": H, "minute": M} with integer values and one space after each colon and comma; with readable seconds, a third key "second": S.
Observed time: {"hour": 8, "minute": 4}
